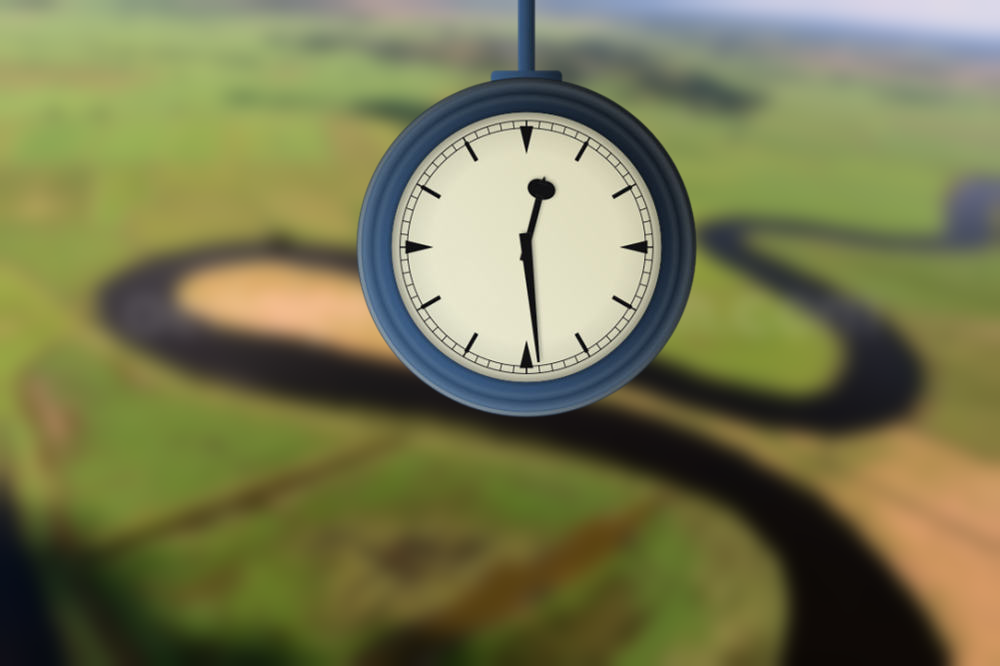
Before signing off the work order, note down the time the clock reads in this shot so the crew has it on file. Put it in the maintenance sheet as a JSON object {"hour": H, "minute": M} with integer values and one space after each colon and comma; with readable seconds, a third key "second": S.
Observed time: {"hour": 12, "minute": 29}
